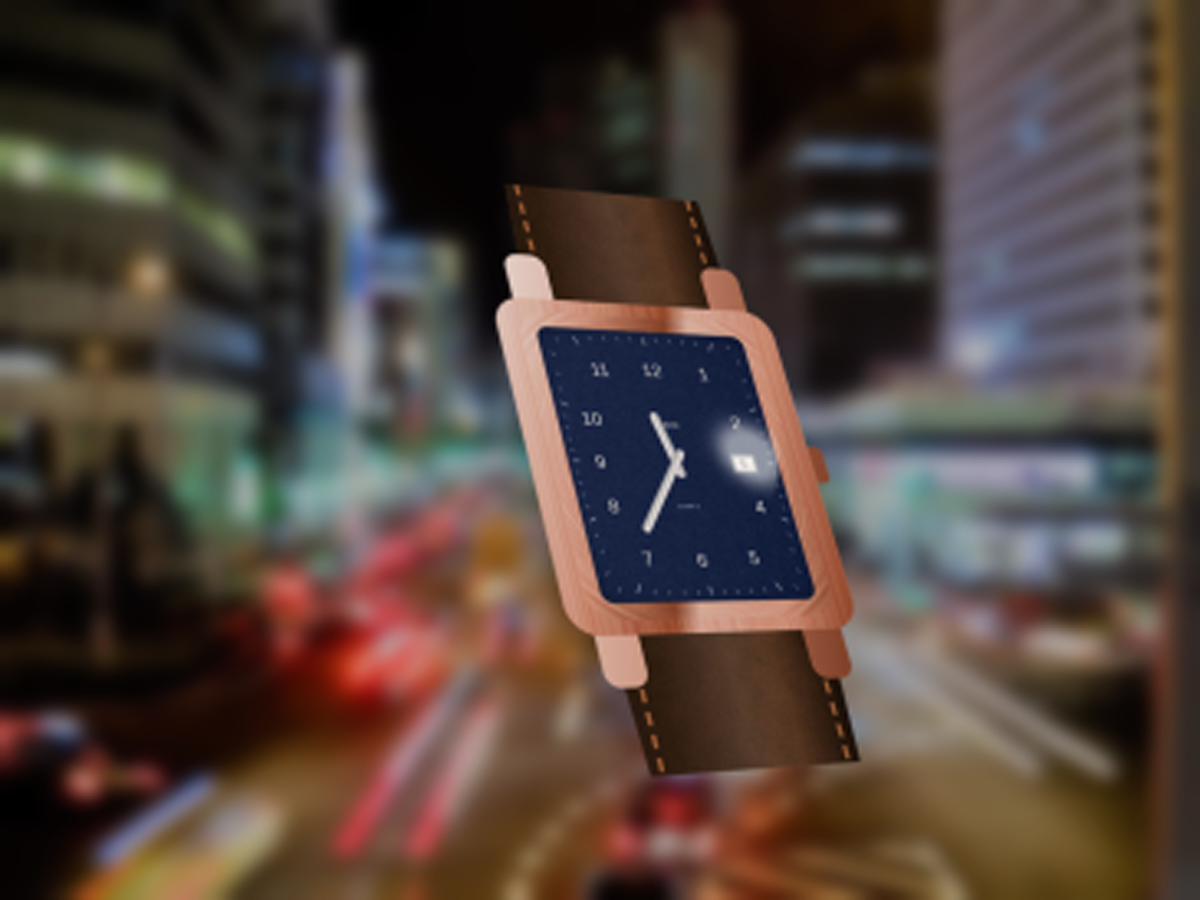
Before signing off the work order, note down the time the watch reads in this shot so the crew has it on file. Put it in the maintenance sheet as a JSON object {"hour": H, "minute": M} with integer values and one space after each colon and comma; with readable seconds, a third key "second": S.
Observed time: {"hour": 11, "minute": 36}
